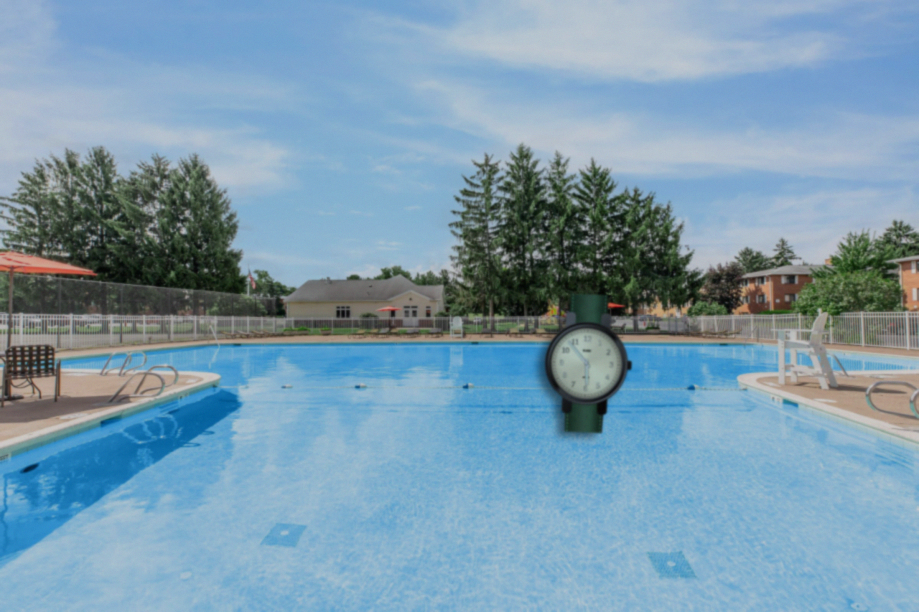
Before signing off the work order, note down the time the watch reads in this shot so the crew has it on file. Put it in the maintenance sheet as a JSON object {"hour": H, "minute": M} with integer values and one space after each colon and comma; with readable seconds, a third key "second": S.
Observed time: {"hour": 5, "minute": 53}
